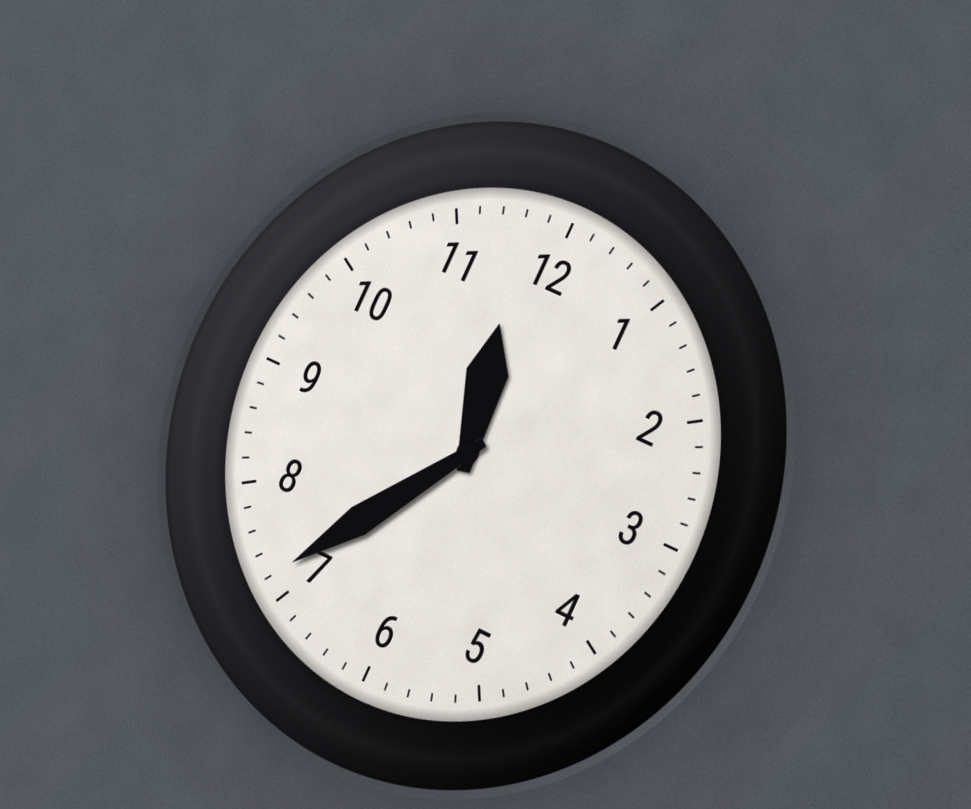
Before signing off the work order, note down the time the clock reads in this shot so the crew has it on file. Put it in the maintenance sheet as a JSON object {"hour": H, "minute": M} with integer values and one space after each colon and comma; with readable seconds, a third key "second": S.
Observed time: {"hour": 11, "minute": 36}
